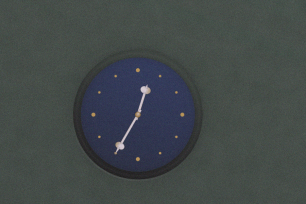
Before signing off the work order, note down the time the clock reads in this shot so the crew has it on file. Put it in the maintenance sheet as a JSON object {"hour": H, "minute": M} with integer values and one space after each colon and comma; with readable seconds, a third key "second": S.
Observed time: {"hour": 12, "minute": 35}
